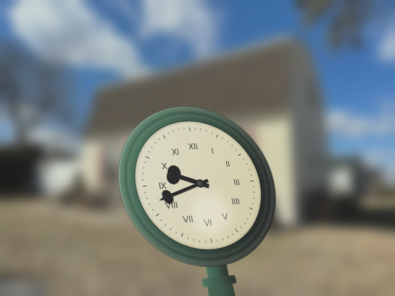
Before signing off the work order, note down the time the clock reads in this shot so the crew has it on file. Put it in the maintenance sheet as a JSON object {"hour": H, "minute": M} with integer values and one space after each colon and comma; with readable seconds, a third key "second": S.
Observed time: {"hour": 9, "minute": 42}
